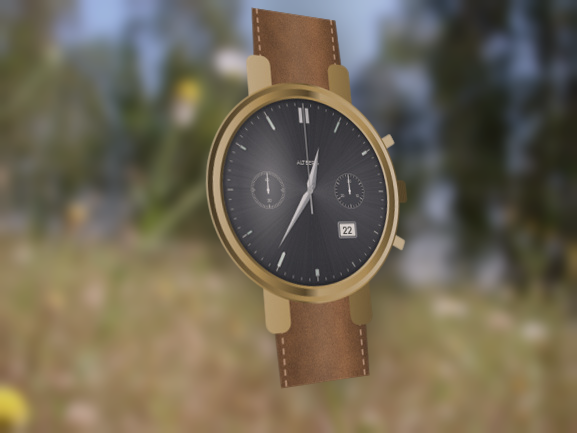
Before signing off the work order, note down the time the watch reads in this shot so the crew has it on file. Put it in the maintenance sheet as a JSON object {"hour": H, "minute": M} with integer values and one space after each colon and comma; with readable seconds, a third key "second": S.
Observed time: {"hour": 12, "minute": 36}
